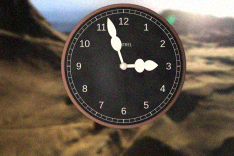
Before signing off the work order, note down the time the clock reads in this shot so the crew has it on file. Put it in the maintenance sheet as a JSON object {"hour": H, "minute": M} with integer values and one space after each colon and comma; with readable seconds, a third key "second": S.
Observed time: {"hour": 2, "minute": 57}
